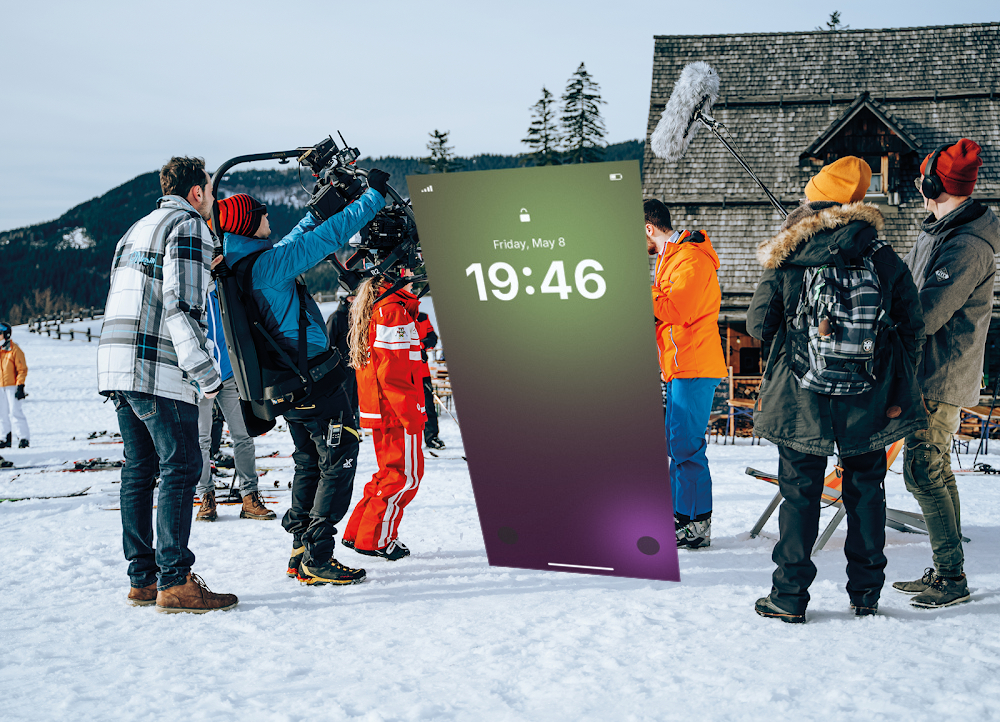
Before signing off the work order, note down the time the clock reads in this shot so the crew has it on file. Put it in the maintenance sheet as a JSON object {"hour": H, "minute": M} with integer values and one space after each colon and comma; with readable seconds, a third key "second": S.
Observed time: {"hour": 19, "minute": 46}
